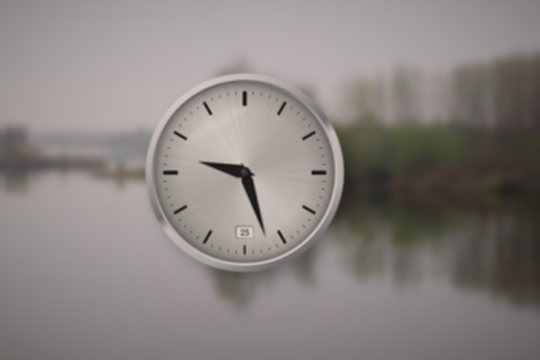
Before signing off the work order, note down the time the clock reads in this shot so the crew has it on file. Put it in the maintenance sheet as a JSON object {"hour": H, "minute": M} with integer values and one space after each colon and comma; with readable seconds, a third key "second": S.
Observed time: {"hour": 9, "minute": 27}
